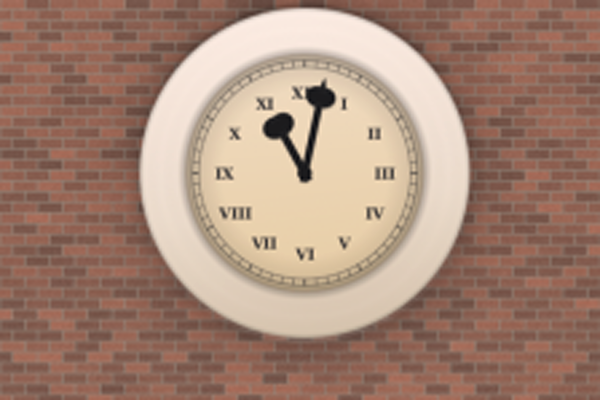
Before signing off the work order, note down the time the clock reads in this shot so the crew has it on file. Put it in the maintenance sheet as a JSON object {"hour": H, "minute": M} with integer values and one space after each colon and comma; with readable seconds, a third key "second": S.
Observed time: {"hour": 11, "minute": 2}
